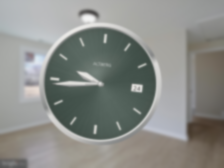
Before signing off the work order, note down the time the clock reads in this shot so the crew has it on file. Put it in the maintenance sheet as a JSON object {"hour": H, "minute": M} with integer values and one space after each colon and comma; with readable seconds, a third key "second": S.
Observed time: {"hour": 9, "minute": 44}
